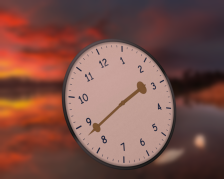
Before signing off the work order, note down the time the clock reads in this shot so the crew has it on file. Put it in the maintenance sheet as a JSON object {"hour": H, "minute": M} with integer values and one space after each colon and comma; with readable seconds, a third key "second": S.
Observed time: {"hour": 2, "minute": 43}
